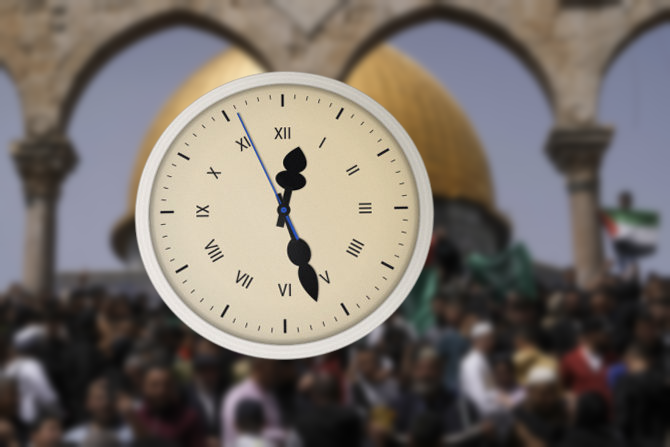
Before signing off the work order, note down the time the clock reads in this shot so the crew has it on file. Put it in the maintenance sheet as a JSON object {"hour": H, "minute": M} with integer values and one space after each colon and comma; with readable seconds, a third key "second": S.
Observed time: {"hour": 12, "minute": 26, "second": 56}
